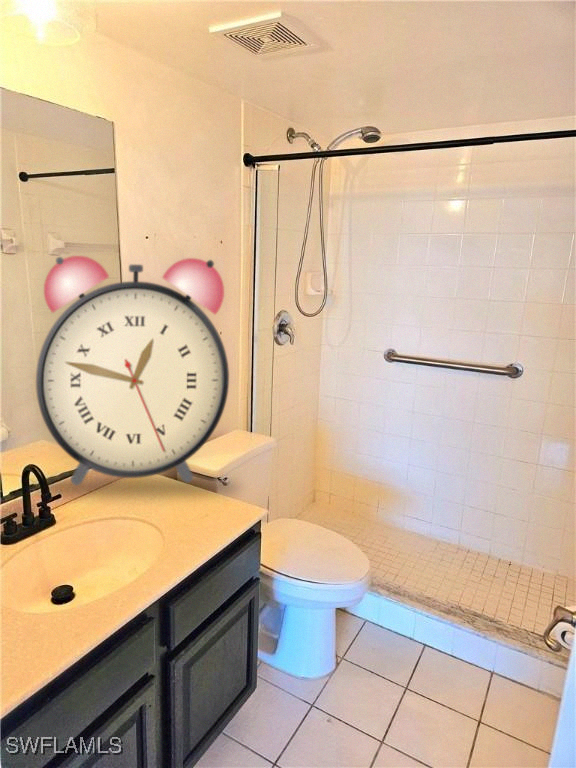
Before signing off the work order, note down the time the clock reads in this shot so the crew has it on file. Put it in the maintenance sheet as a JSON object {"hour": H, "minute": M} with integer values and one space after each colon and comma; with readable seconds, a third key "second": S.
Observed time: {"hour": 12, "minute": 47, "second": 26}
